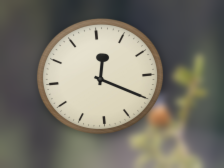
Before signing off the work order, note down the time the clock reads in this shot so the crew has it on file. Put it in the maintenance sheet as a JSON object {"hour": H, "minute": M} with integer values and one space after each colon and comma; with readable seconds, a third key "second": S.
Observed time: {"hour": 12, "minute": 20}
